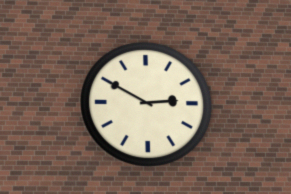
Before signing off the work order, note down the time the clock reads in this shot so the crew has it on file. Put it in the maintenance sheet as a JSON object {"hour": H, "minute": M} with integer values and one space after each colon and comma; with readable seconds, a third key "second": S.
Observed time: {"hour": 2, "minute": 50}
